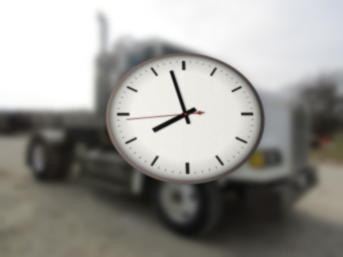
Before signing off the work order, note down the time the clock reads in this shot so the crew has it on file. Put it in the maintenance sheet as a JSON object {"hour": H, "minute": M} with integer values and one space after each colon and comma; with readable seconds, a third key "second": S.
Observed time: {"hour": 7, "minute": 57, "second": 44}
